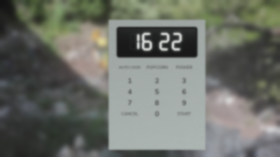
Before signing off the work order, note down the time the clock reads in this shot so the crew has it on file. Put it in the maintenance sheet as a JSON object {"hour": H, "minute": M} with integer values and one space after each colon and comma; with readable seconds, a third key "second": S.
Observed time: {"hour": 16, "minute": 22}
